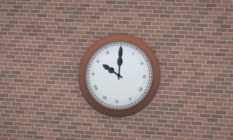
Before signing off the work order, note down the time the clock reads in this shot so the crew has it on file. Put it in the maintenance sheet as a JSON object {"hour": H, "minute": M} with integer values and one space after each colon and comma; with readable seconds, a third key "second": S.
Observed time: {"hour": 10, "minute": 0}
